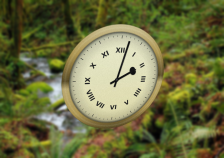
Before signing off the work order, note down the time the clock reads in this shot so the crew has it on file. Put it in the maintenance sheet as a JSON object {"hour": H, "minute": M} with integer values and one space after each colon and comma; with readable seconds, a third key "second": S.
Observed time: {"hour": 2, "minute": 2}
